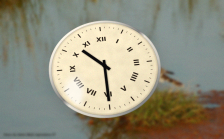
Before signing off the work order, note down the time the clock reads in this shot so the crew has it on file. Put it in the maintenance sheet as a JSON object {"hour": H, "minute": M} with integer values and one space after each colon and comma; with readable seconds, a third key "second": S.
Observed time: {"hour": 10, "minute": 30}
